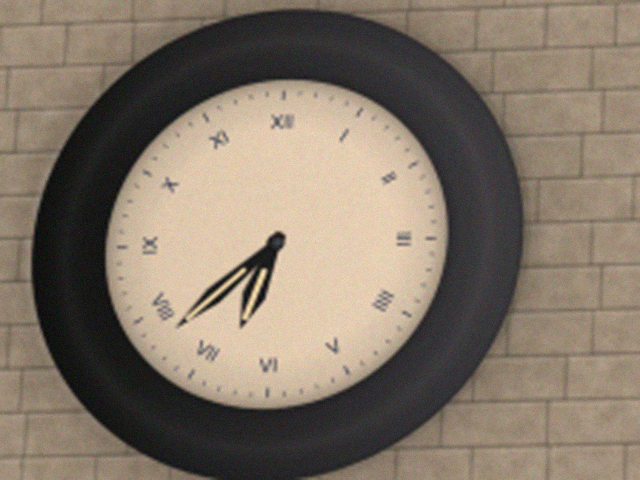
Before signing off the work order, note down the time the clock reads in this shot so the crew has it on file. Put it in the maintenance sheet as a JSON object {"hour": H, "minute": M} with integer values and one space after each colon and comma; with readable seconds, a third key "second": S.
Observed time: {"hour": 6, "minute": 38}
